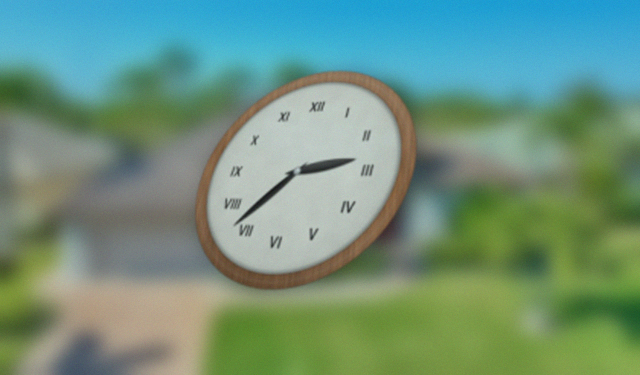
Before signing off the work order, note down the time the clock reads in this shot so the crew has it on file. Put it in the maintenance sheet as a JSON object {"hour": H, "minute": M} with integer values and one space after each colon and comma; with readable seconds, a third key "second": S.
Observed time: {"hour": 2, "minute": 37}
